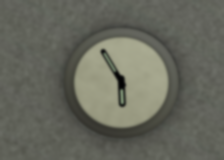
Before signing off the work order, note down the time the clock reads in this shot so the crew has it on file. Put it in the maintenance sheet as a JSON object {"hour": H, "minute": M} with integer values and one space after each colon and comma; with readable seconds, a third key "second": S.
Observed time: {"hour": 5, "minute": 55}
